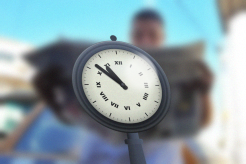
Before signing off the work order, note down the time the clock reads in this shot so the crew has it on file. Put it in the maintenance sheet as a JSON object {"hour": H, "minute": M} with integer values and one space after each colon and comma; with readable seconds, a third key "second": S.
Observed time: {"hour": 10, "minute": 52}
